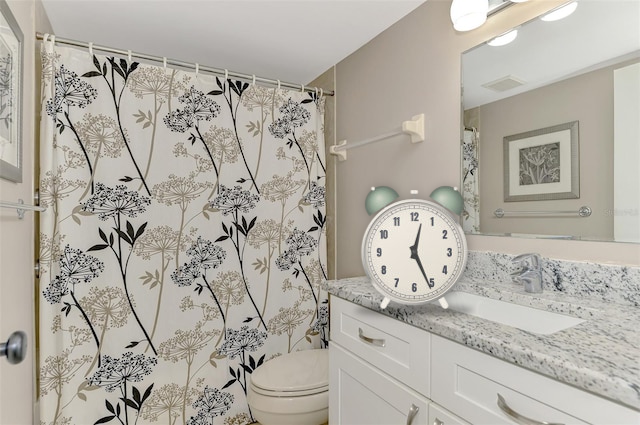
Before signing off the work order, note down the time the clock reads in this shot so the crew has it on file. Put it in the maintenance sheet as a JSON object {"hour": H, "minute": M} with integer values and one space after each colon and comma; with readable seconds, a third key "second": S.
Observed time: {"hour": 12, "minute": 26}
